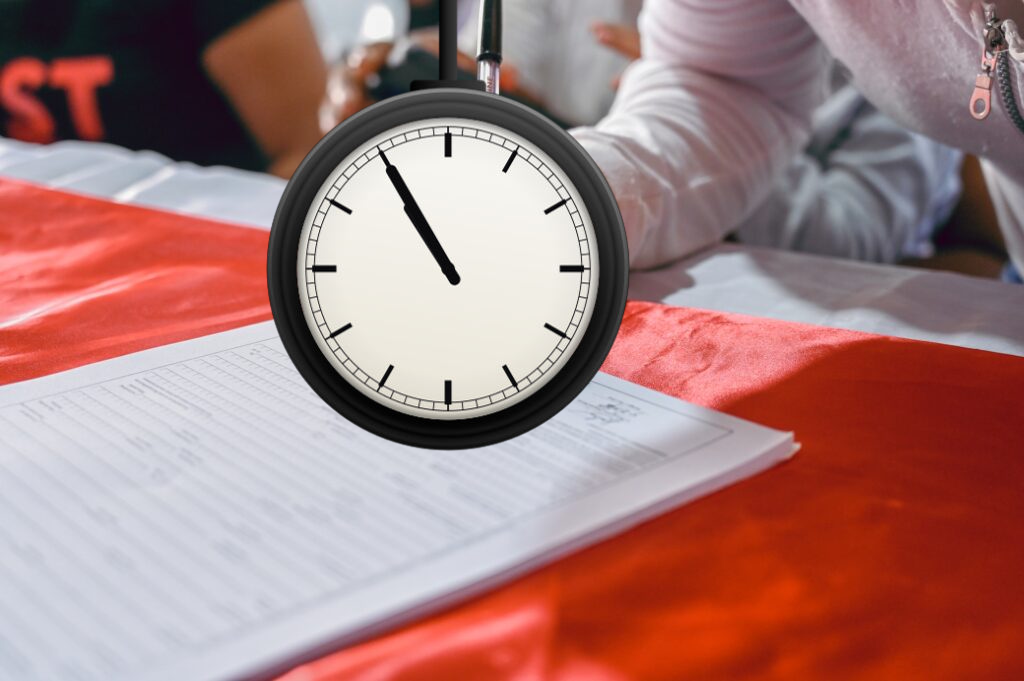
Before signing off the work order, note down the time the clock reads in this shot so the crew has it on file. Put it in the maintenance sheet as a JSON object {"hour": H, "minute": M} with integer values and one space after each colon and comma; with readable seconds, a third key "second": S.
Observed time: {"hour": 10, "minute": 55}
